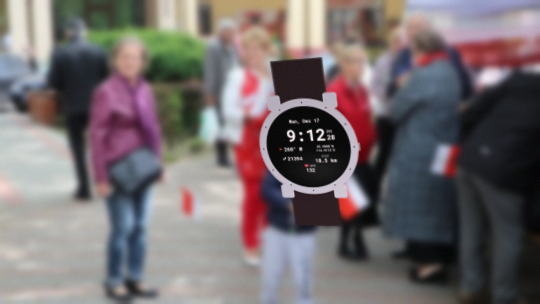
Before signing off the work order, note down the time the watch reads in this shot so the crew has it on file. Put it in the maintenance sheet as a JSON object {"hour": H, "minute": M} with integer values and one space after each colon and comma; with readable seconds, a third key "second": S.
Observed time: {"hour": 9, "minute": 12}
